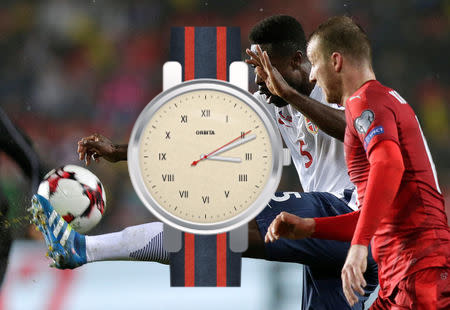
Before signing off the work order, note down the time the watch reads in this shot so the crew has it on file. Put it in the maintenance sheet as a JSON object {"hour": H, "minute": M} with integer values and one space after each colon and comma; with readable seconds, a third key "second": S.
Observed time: {"hour": 3, "minute": 11, "second": 10}
